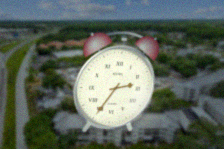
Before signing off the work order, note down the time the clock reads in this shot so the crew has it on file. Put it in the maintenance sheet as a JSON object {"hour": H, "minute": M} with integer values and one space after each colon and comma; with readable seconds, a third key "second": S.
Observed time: {"hour": 2, "minute": 35}
